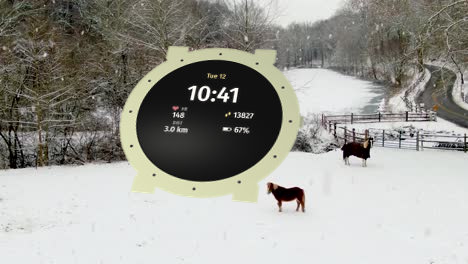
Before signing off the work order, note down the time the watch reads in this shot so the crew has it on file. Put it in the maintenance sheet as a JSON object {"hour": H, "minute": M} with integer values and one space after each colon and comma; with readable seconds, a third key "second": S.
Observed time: {"hour": 10, "minute": 41}
